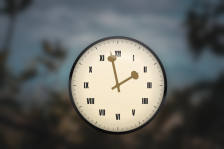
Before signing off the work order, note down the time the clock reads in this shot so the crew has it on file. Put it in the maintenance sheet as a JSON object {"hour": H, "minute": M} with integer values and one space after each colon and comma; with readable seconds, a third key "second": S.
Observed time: {"hour": 1, "minute": 58}
